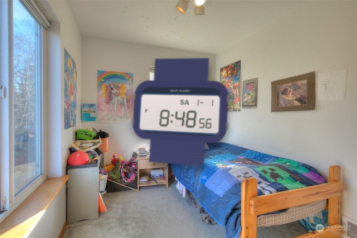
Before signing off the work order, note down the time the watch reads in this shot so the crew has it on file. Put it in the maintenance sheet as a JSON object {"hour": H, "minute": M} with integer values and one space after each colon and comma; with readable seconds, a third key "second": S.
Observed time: {"hour": 8, "minute": 48, "second": 56}
